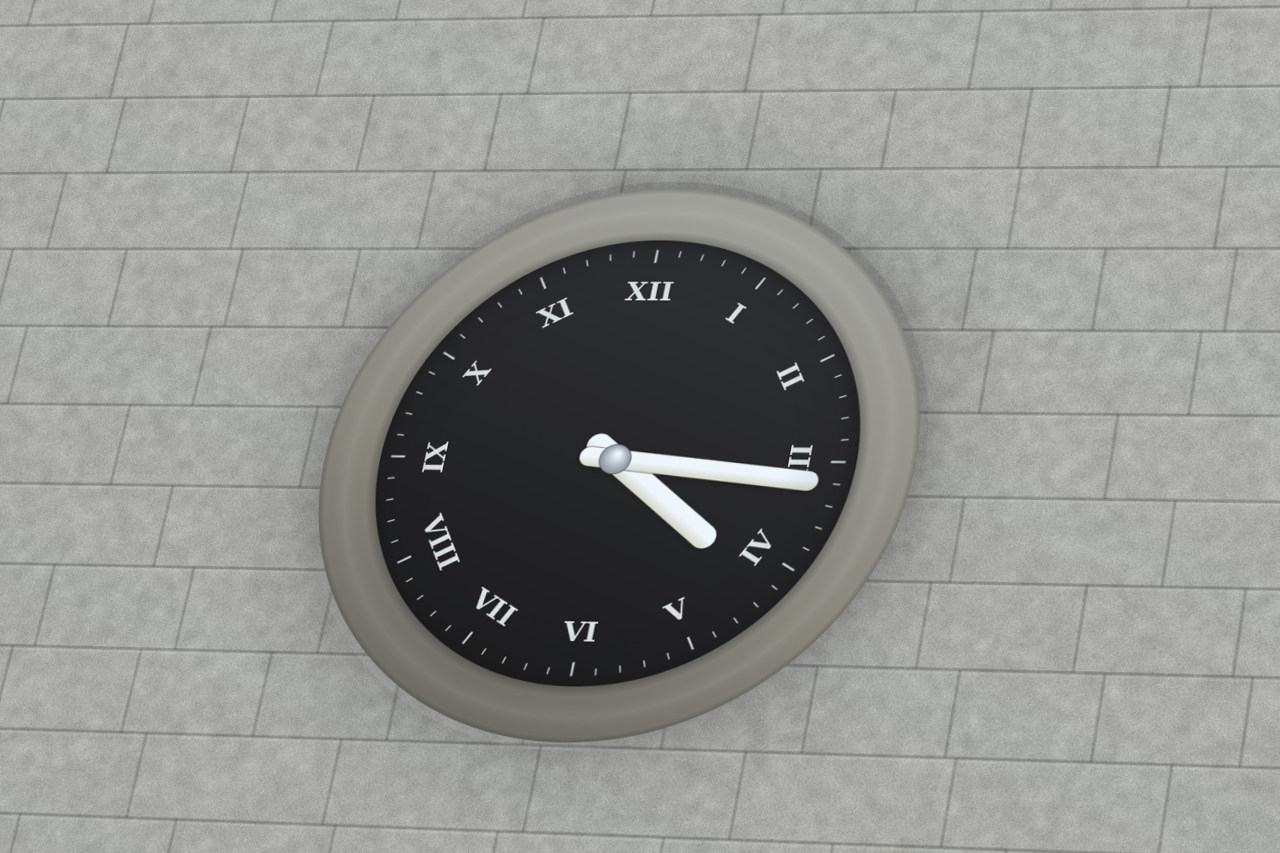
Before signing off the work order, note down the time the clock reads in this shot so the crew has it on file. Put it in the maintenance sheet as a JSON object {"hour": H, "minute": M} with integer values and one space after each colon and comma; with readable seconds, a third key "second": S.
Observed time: {"hour": 4, "minute": 16}
